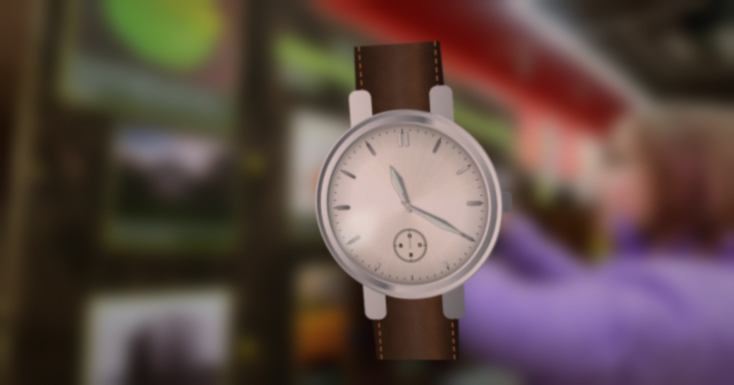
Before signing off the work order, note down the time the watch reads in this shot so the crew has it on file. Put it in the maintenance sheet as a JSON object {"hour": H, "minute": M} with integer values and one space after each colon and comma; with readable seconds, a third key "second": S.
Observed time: {"hour": 11, "minute": 20}
